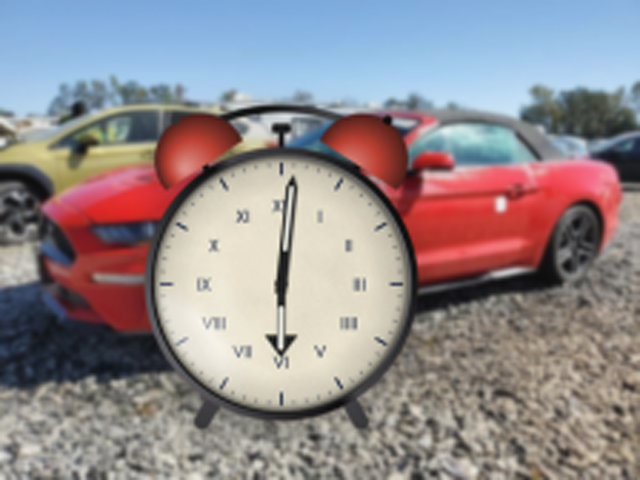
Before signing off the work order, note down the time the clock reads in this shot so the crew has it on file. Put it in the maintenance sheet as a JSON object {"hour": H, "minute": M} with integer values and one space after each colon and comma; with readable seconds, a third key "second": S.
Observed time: {"hour": 6, "minute": 1}
